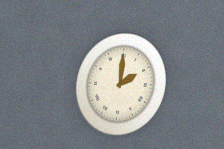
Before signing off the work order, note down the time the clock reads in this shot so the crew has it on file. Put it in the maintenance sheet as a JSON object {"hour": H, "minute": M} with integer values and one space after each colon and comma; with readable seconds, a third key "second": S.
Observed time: {"hour": 2, "minute": 0}
